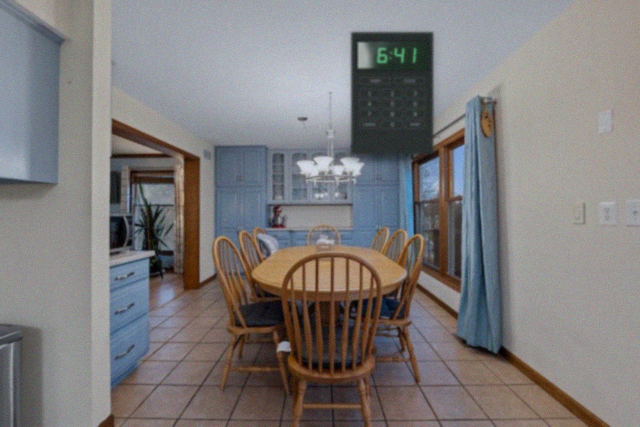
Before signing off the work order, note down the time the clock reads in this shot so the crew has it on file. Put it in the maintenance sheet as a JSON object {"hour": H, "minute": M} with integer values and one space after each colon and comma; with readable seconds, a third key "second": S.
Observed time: {"hour": 6, "minute": 41}
